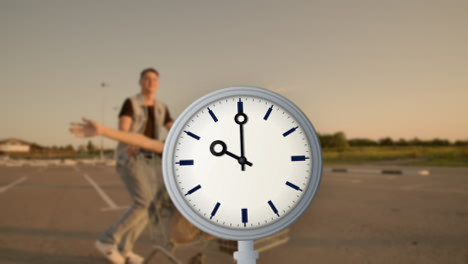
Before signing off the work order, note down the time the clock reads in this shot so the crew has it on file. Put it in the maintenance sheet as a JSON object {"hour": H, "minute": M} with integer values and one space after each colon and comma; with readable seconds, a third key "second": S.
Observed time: {"hour": 10, "minute": 0}
